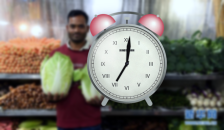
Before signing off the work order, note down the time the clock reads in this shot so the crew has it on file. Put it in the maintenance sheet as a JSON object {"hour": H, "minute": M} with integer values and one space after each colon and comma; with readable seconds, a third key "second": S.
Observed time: {"hour": 7, "minute": 1}
